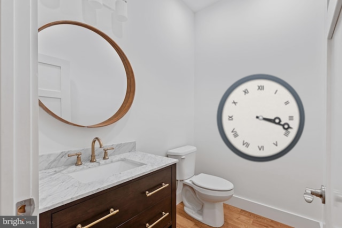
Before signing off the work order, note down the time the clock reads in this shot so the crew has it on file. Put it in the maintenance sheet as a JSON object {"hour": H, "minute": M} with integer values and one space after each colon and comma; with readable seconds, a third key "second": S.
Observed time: {"hour": 3, "minute": 18}
